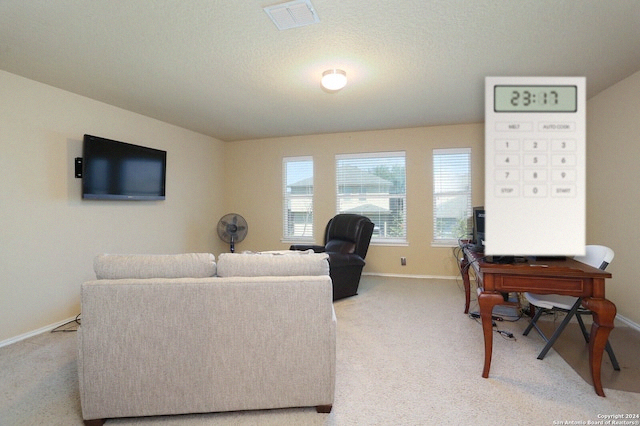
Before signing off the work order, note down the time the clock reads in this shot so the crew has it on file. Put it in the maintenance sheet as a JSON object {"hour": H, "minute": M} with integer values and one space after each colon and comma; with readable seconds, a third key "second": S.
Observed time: {"hour": 23, "minute": 17}
